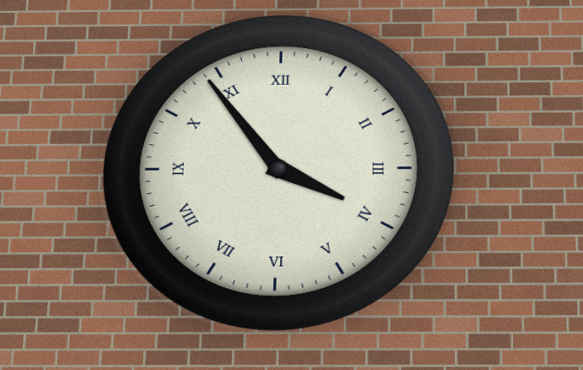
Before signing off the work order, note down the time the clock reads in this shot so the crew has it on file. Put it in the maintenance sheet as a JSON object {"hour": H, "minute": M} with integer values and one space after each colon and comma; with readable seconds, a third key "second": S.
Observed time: {"hour": 3, "minute": 54}
